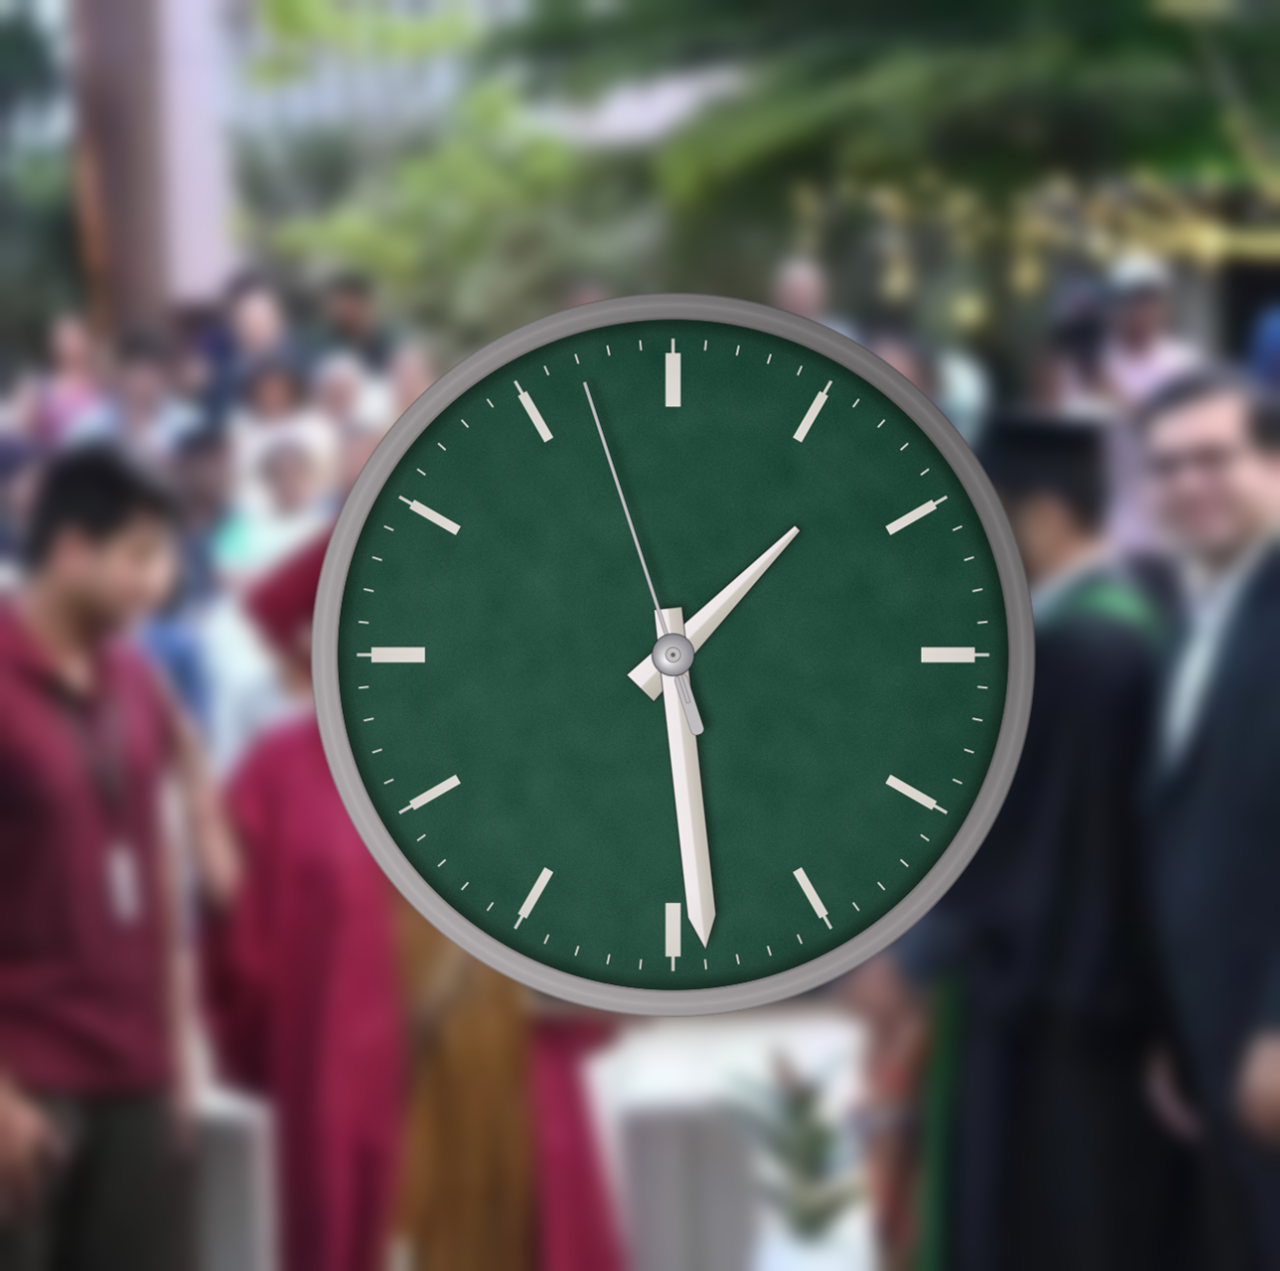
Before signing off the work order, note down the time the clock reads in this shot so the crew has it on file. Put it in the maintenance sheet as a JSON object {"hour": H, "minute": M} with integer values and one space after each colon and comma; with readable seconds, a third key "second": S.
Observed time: {"hour": 1, "minute": 28, "second": 57}
